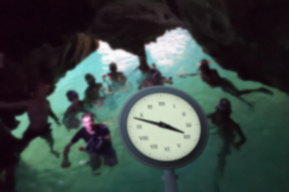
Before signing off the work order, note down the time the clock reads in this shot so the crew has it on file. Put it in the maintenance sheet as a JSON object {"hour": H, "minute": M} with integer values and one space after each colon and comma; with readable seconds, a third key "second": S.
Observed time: {"hour": 3, "minute": 48}
